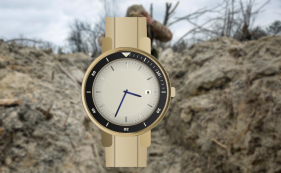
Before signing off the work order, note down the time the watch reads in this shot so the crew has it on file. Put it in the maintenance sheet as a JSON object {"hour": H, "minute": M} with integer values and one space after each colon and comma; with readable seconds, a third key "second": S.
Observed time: {"hour": 3, "minute": 34}
